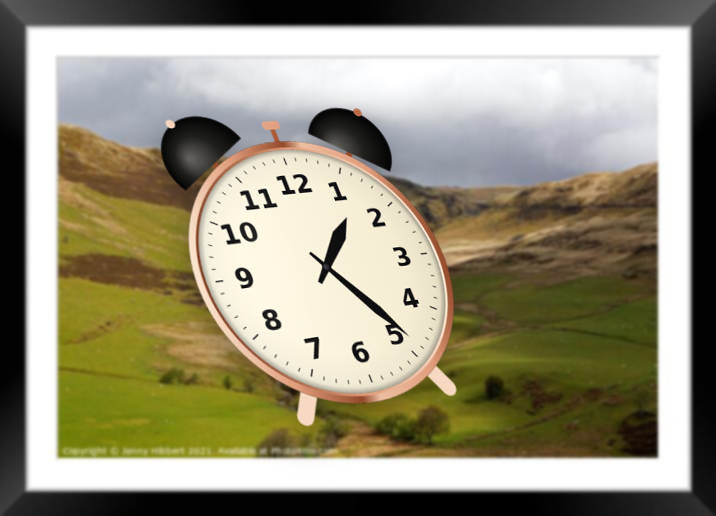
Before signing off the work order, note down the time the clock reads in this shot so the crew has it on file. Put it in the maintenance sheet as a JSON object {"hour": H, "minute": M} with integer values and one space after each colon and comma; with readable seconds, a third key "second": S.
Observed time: {"hour": 1, "minute": 24}
